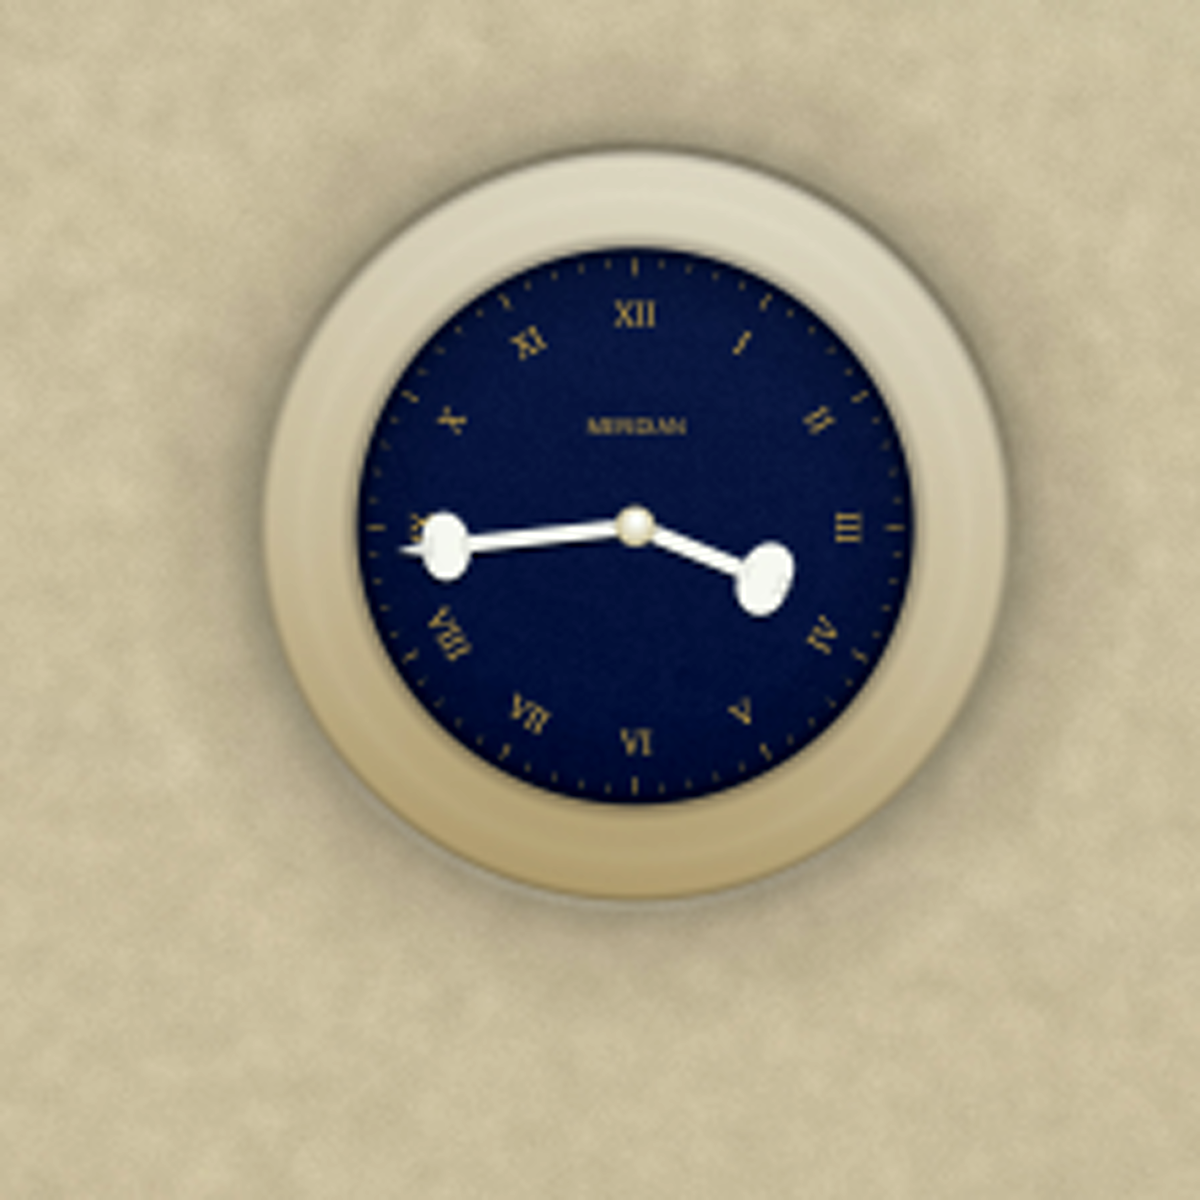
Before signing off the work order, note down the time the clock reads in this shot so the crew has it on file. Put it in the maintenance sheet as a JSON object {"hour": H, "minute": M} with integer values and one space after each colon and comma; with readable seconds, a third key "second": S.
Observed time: {"hour": 3, "minute": 44}
